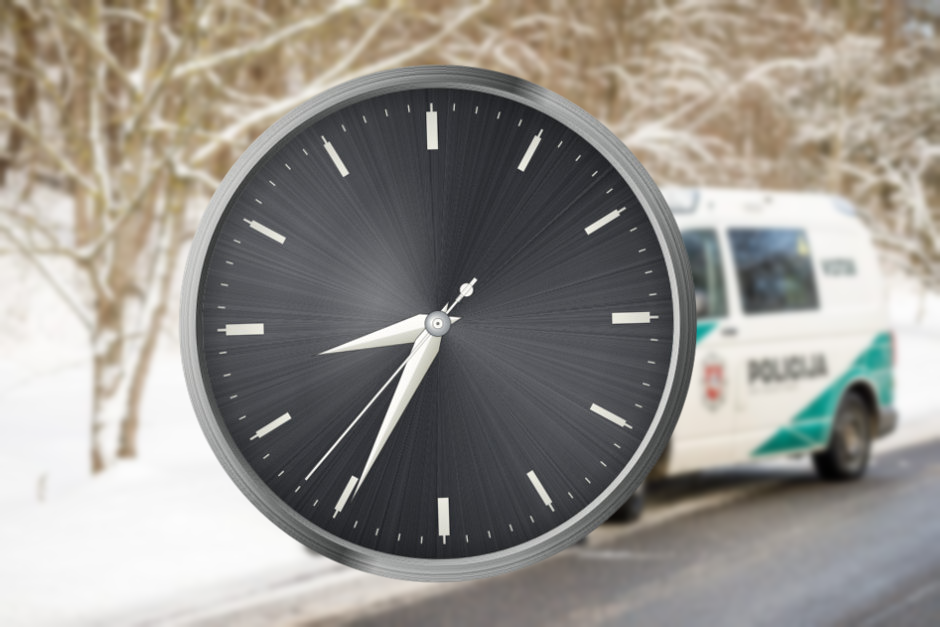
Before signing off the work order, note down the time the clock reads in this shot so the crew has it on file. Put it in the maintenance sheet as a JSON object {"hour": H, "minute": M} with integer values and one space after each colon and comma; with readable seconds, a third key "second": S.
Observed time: {"hour": 8, "minute": 34, "second": 37}
